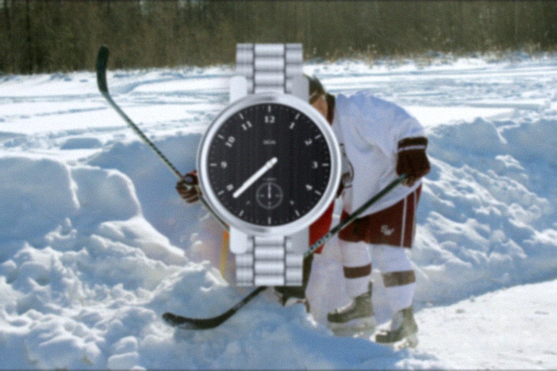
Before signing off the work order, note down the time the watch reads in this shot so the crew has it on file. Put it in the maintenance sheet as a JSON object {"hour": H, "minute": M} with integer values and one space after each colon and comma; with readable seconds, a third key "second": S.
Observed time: {"hour": 7, "minute": 38}
